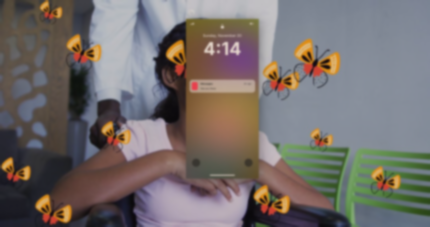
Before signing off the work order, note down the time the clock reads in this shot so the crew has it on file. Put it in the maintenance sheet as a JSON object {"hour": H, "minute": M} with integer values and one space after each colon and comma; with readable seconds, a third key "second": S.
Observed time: {"hour": 4, "minute": 14}
